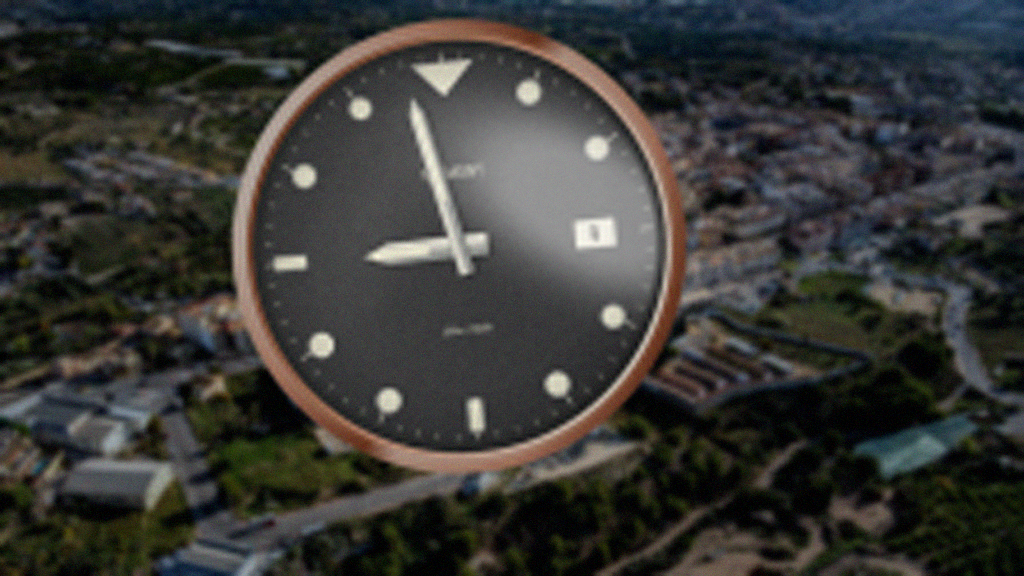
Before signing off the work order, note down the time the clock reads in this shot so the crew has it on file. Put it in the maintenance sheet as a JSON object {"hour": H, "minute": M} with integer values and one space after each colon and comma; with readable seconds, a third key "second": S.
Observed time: {"hour": 8, "minute": 58}
